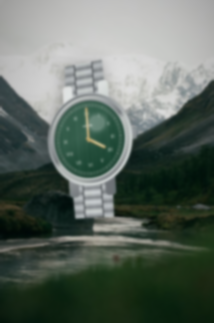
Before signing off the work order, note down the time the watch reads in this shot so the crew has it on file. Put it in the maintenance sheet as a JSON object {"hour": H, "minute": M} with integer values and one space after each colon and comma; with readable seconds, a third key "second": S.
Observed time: {"hour": 4, "minute": 0}
